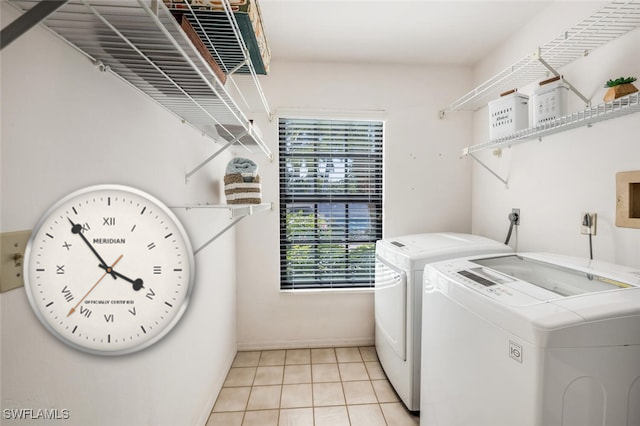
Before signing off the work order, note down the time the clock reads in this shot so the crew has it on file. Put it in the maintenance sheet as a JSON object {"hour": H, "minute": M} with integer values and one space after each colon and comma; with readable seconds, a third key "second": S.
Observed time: {"hour": 3, "minute": 53, "second": 37}
